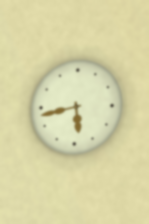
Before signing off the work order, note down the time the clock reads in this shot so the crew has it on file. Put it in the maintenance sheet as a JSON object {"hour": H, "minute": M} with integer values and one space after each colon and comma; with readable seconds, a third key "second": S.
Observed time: {"hour": 5, "minute": 43}
